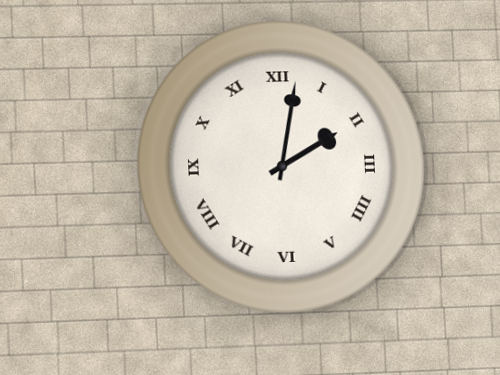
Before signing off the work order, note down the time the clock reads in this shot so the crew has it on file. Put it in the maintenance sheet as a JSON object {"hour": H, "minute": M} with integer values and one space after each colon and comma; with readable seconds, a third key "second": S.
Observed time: {"hour": 2, "minute": 2}
